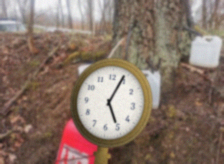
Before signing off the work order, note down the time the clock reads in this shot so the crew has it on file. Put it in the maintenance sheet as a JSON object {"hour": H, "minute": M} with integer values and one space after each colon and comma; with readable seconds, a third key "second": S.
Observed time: {"hour": 5, "minute": 4}
